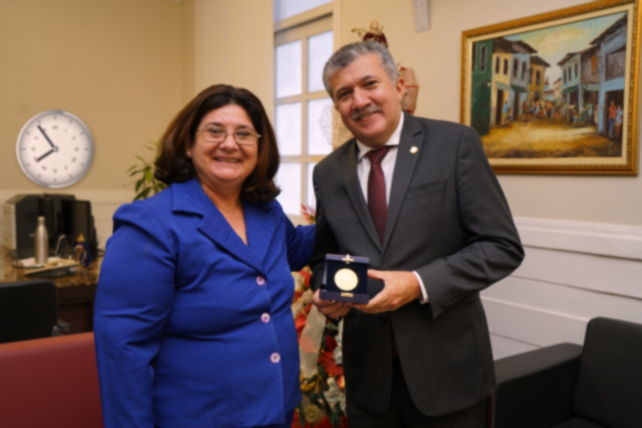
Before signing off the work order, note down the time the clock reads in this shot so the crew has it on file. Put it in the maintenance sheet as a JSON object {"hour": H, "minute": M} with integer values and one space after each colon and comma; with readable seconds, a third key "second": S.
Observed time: {"hour": 7, "minute": 54}
